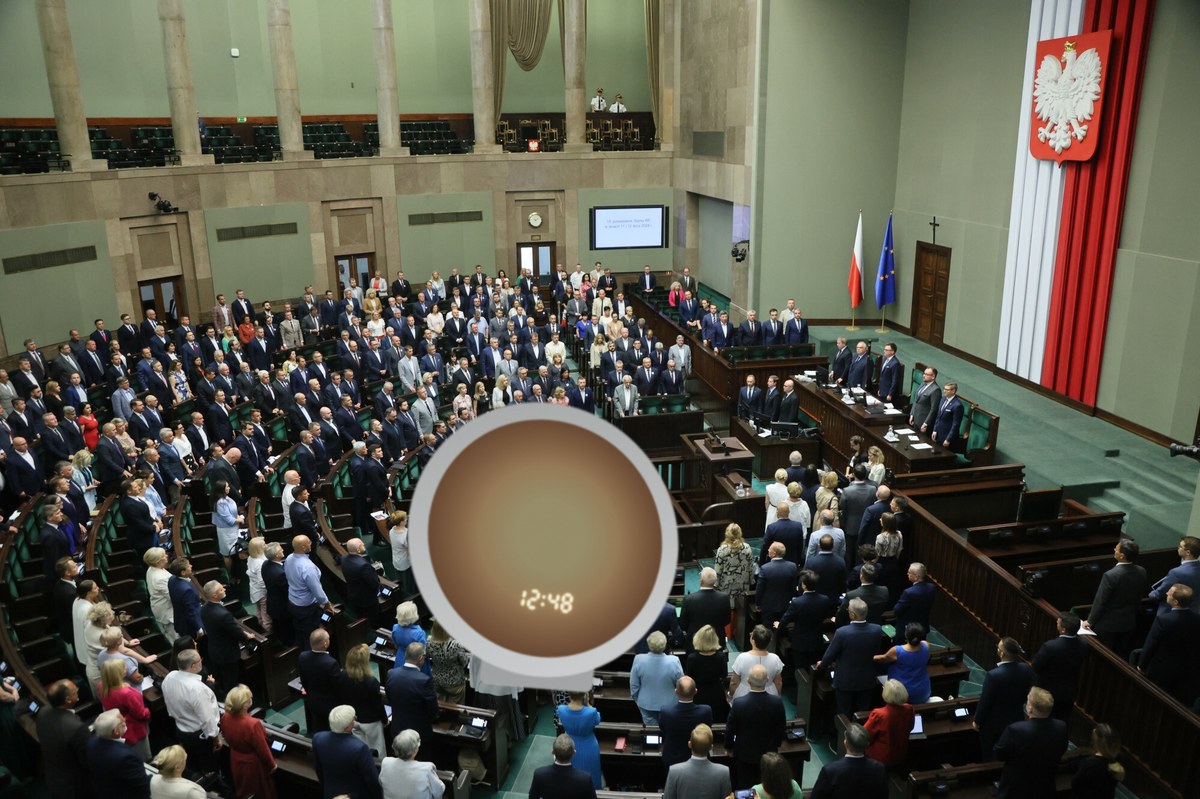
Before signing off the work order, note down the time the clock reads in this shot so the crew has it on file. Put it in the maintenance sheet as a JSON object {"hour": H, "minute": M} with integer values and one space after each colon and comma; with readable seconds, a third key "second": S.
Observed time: {"hour": 12, "minute": 48}
